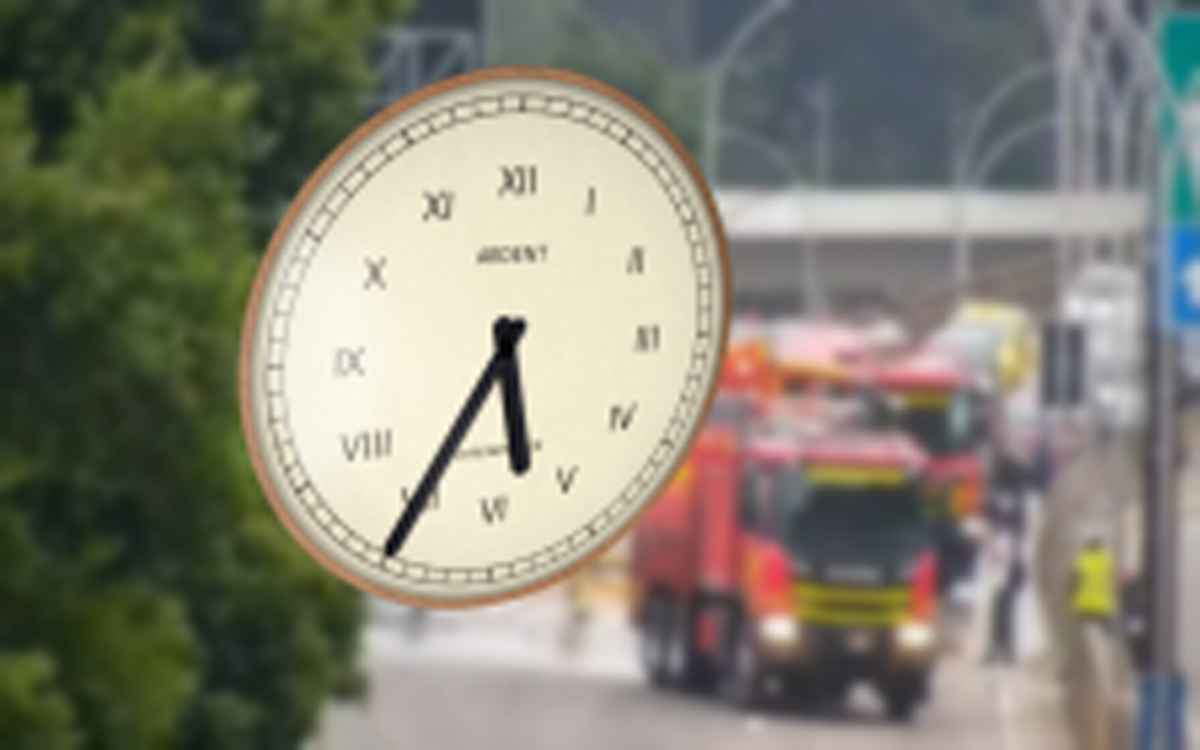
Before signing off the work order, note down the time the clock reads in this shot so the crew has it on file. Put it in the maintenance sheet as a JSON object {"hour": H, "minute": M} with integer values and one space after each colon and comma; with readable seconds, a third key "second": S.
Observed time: {"hour": 5, "minute": 35}
